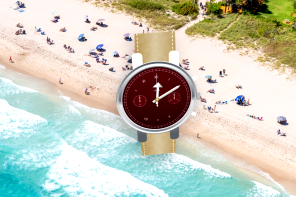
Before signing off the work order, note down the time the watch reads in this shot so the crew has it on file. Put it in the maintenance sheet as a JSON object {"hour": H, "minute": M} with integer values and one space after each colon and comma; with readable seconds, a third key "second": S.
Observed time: {"hour": 12, "minute": 10}
